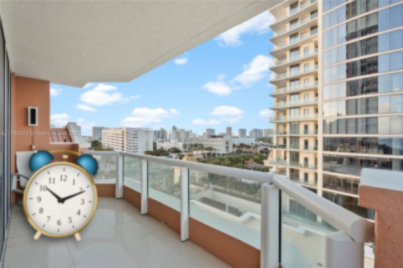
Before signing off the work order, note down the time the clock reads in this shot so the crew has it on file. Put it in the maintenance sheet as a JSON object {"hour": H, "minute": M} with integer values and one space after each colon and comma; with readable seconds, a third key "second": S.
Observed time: {"hour": 10, "minute": 11}
